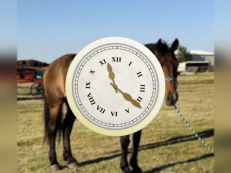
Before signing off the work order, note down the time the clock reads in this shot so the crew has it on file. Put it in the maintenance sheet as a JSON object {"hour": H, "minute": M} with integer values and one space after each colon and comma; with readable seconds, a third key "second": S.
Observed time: {"hour": 11, "minute": 21}
